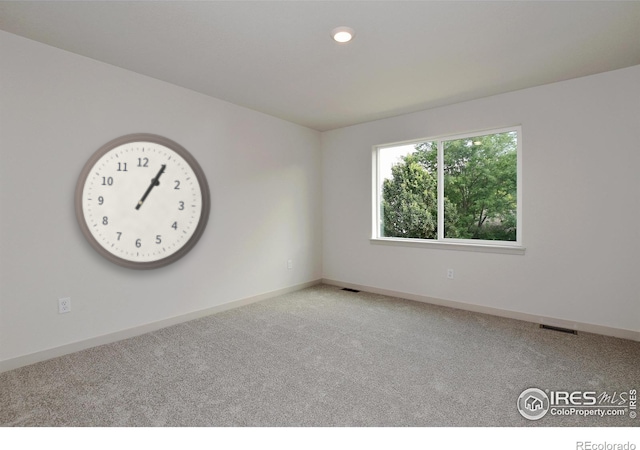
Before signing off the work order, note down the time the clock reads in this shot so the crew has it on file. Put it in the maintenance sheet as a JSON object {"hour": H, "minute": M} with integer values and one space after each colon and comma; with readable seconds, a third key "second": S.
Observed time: {"hour": 1, "minute": 5}
